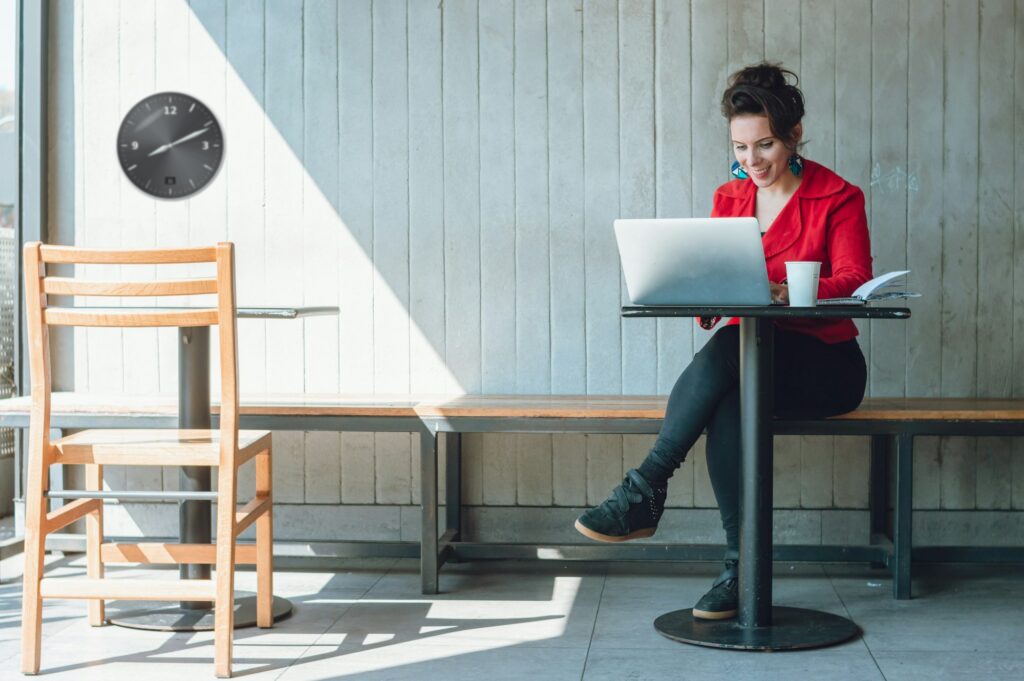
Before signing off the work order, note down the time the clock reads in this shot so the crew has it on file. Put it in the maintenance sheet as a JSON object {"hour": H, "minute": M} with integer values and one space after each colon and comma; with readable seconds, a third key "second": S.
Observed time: {"hour": 8, "minute": 11}
